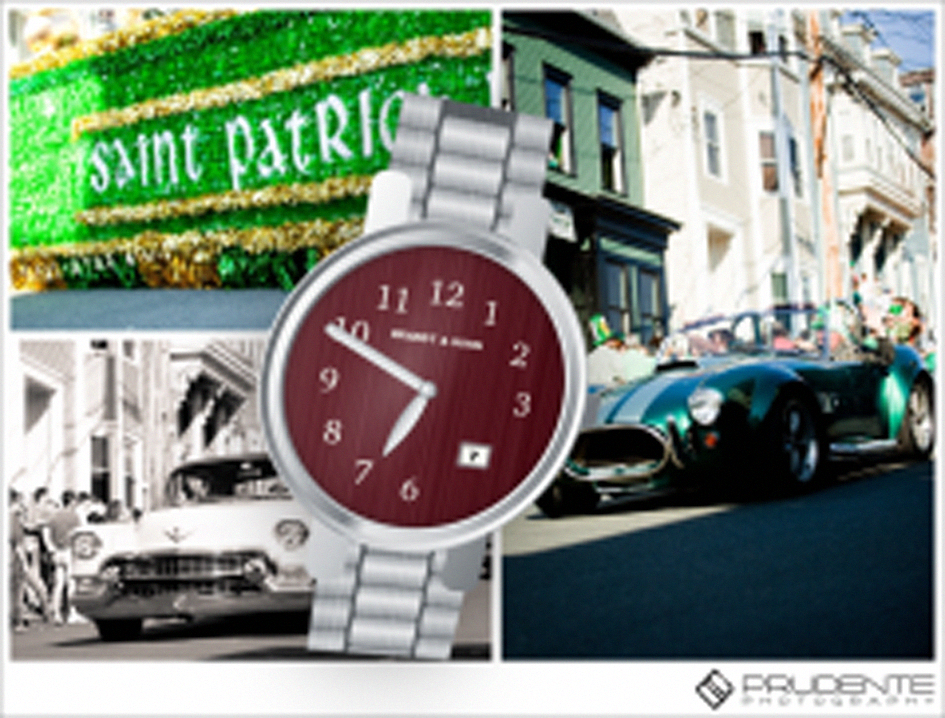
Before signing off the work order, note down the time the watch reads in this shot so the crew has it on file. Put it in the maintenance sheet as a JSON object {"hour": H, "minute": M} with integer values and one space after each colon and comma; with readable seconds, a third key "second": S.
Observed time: {"hour": 6, "minute": 49}
